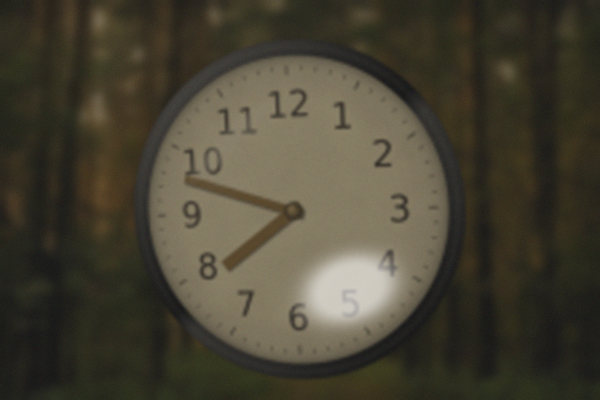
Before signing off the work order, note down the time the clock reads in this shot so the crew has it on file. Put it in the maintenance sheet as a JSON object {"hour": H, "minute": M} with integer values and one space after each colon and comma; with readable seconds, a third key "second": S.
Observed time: {"hour": 7, "minute": 48}
